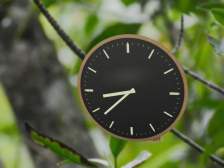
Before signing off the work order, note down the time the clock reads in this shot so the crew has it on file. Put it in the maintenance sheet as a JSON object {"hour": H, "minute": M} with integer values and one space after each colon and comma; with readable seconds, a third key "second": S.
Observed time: {"hour": 8, "minute": 38}
